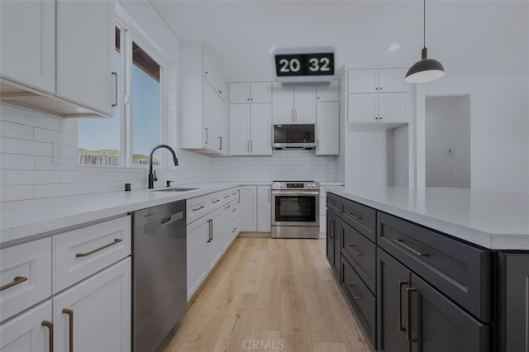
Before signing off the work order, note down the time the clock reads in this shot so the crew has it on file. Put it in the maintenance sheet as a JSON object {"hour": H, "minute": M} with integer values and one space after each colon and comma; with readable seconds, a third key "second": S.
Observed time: {"hour": 20, "minute": 32}
